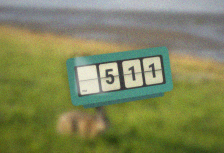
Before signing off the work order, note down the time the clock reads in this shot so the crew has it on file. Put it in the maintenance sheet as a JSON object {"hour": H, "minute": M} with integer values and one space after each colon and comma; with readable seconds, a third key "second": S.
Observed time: {"hour": 5, "minute": 11}
